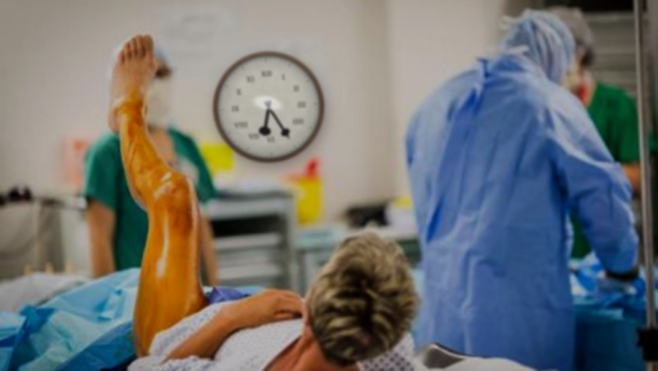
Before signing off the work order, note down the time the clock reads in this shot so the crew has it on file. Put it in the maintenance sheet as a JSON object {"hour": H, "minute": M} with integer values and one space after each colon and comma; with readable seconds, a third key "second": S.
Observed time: {"hour": 6, "minute": 25}
